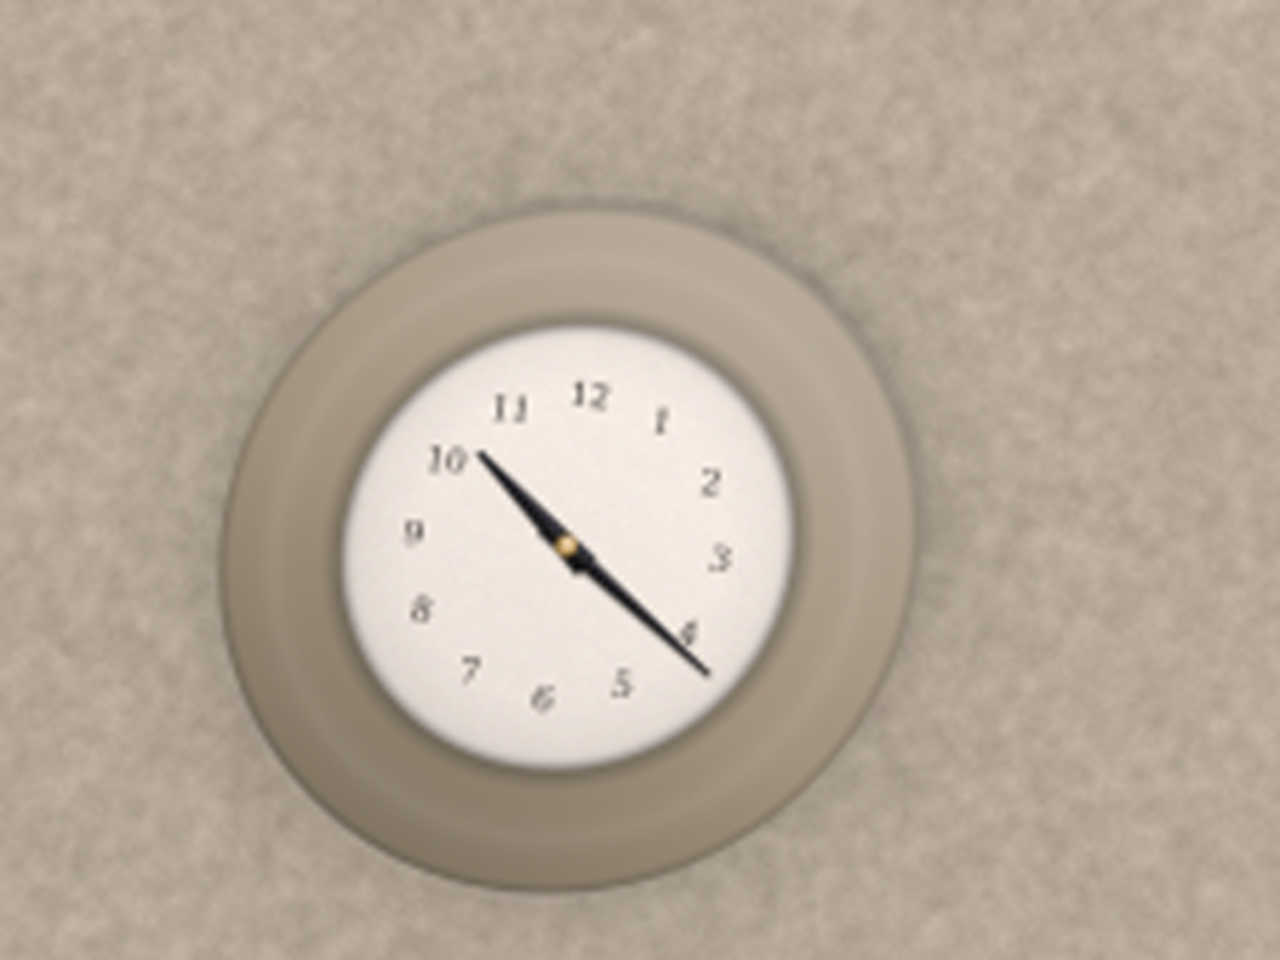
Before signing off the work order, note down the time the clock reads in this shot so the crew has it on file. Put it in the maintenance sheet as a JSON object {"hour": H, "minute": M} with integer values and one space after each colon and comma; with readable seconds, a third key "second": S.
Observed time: {"hour": 10, "minute": 21}
